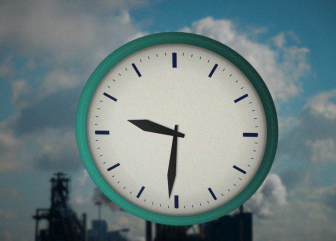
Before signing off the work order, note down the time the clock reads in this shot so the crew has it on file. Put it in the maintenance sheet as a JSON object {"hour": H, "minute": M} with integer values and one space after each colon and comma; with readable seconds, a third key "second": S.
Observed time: {"hour": 9, "minute": 31}
